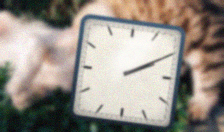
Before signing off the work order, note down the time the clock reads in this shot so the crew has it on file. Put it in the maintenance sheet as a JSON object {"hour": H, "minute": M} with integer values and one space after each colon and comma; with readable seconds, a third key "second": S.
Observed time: {"hour": 2, "minute": 10}
